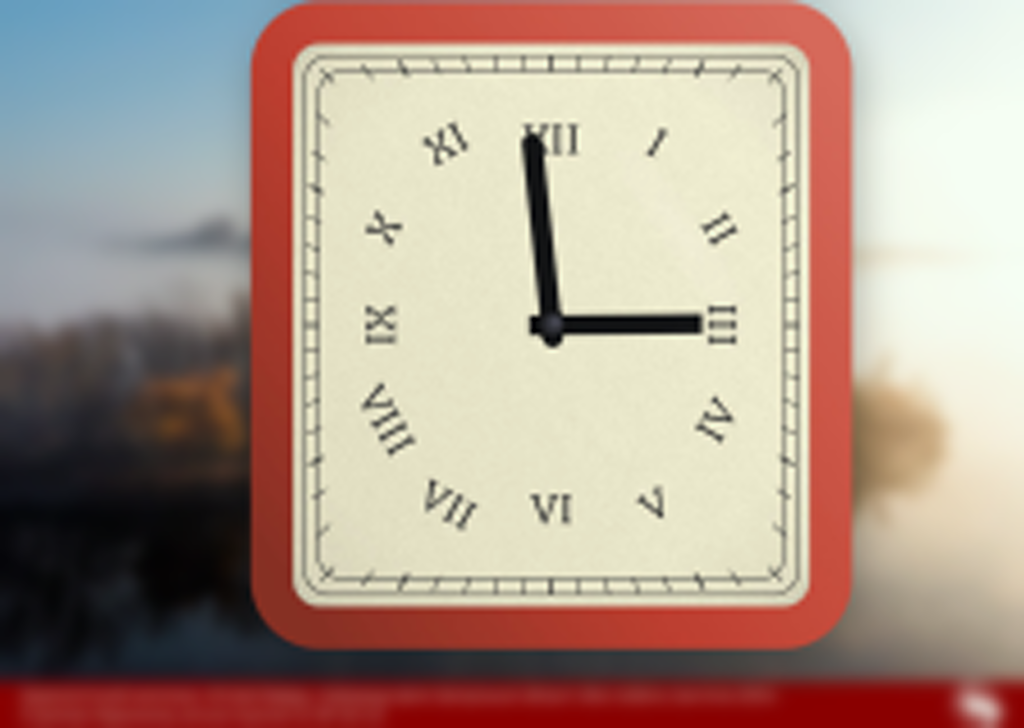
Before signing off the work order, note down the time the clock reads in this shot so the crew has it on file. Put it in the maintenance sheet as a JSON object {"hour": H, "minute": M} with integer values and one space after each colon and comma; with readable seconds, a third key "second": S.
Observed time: {"hour": 2, "minute": 59}
